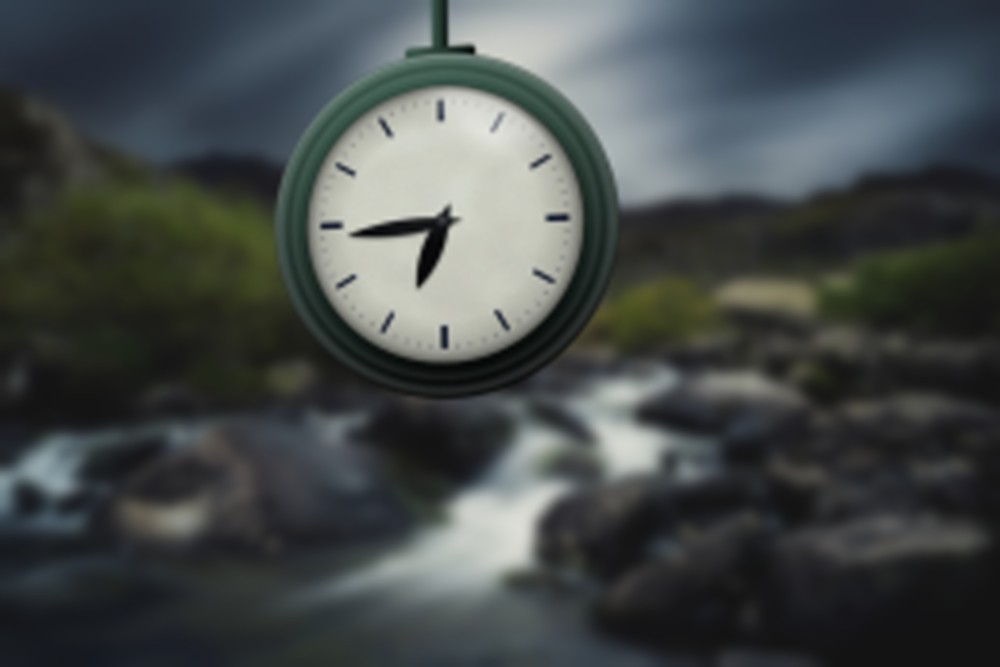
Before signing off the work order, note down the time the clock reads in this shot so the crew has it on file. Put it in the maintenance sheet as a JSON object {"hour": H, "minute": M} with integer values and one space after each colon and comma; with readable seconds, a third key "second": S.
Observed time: {"hour": 6, "minute": 44}
